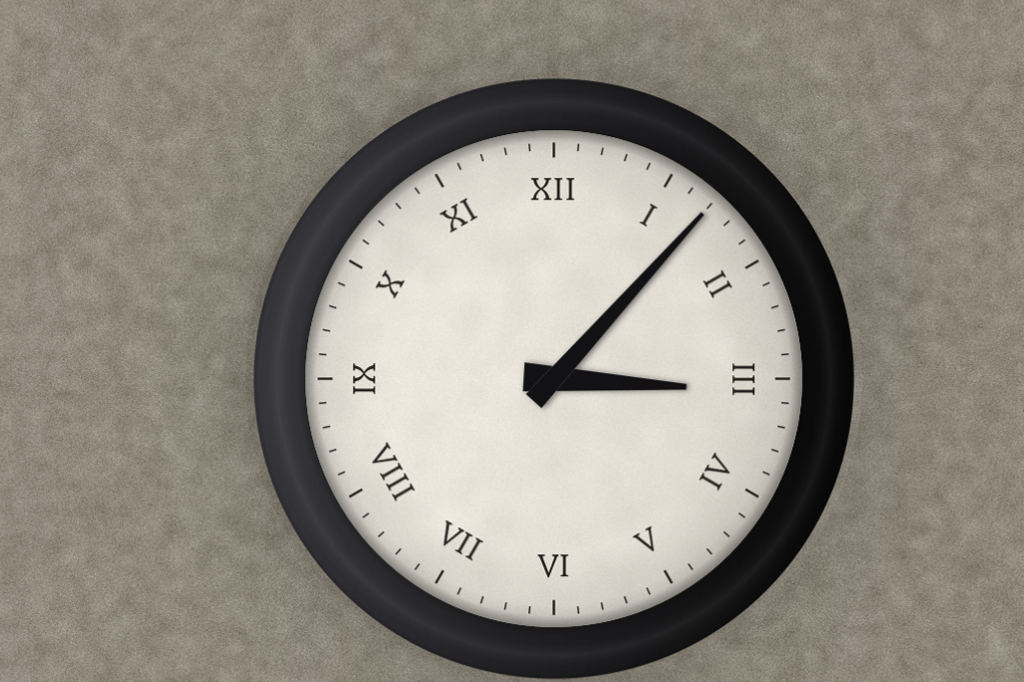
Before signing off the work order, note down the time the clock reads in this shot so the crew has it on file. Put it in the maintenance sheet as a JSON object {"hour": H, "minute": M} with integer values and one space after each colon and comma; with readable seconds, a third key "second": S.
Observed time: {"hour": 3, "minute": 7}
